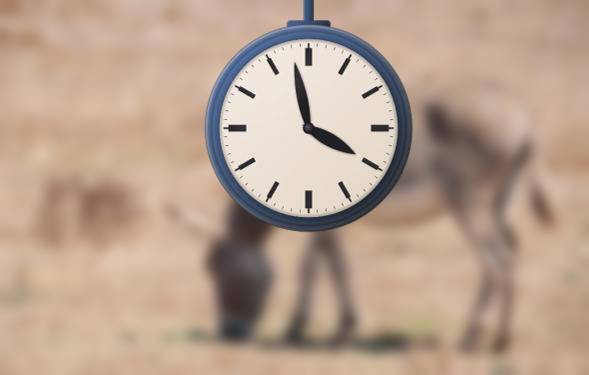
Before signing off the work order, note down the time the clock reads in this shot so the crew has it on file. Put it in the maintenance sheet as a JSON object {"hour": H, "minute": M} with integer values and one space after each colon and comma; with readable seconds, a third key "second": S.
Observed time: {"hour": 3, "minute": 58}
